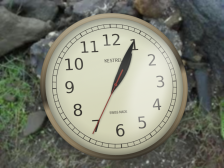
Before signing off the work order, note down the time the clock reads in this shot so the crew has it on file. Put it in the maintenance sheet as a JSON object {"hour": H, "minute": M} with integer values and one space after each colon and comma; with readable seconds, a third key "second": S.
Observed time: {"hour": 1, "minute": 4, "second": 35}
